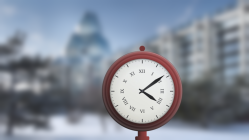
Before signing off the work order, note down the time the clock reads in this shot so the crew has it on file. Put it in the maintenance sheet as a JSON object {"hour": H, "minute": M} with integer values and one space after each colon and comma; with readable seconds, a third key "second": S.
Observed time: {"hour": 4, "minute": 9}
